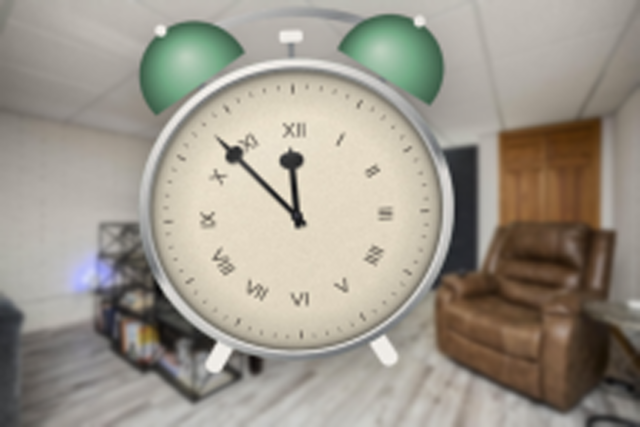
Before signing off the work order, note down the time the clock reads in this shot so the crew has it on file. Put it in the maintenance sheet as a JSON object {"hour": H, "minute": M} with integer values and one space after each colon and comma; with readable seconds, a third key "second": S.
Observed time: {"hour": 11, "minute": 53}
